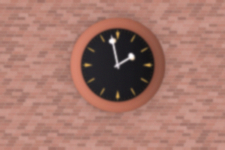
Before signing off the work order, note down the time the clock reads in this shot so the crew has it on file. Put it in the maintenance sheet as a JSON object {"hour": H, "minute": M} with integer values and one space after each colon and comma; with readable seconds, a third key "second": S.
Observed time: {"hour": 1, "minute": 58}
